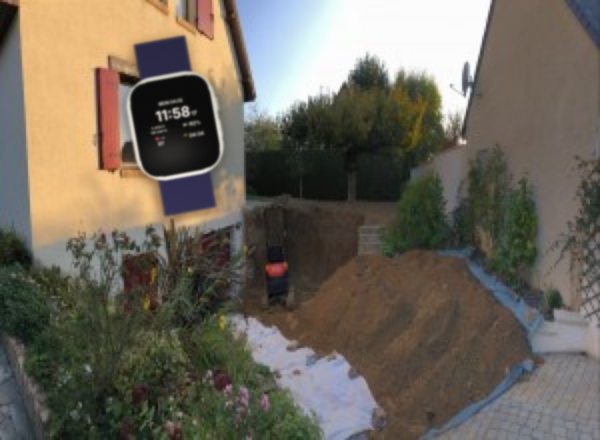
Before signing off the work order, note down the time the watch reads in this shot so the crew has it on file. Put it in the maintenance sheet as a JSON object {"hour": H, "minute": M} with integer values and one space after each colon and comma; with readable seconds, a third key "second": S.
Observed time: {"hour": 11, "minute": 58}
